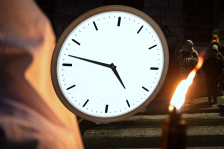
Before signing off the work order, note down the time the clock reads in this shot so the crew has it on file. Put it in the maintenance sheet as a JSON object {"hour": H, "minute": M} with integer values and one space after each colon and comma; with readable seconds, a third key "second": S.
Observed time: {"hour": 4, "minute": 47}
